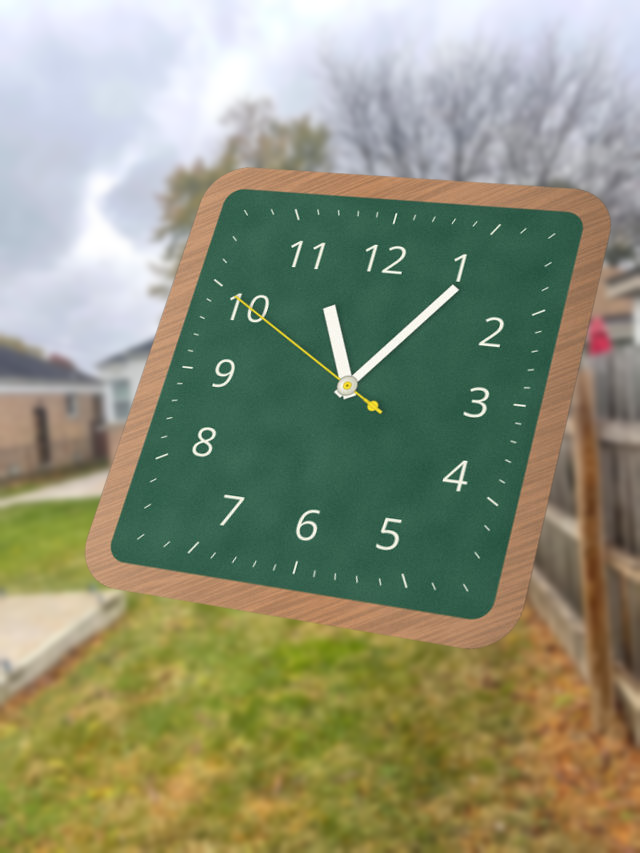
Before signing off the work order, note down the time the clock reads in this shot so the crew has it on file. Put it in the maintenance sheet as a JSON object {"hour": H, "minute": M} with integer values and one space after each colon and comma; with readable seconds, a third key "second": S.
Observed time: {"hour": 11, "minute": 5, "second": 50}
